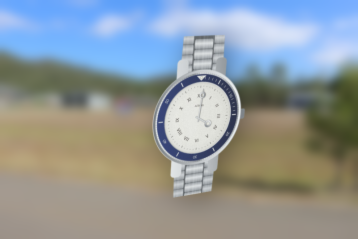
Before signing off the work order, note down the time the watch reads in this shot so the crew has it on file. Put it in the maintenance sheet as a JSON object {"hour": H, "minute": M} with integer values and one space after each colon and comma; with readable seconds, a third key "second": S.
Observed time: {"hour": 4, "minute": 1}
